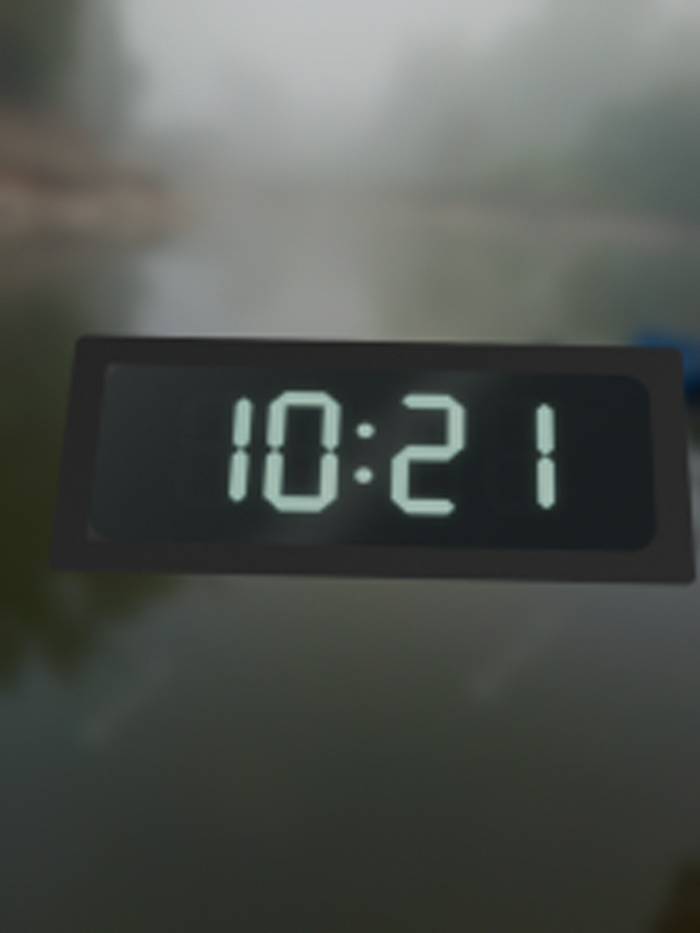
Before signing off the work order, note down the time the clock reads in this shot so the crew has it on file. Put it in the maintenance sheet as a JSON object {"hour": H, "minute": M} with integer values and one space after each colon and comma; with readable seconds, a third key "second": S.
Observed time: {"hour": 10, "minute": 21}
